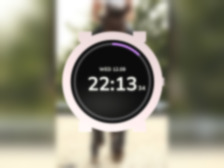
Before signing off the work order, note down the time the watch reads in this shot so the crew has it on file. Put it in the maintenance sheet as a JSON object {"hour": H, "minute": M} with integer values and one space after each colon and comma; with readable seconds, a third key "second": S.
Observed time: {"hour": 22, "minute": 13}
